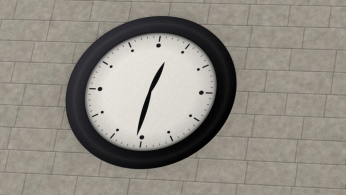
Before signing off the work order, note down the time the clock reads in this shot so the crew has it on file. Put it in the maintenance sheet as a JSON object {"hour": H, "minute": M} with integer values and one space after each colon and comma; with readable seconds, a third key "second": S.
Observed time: {"hour": 12, "minute": 31}
